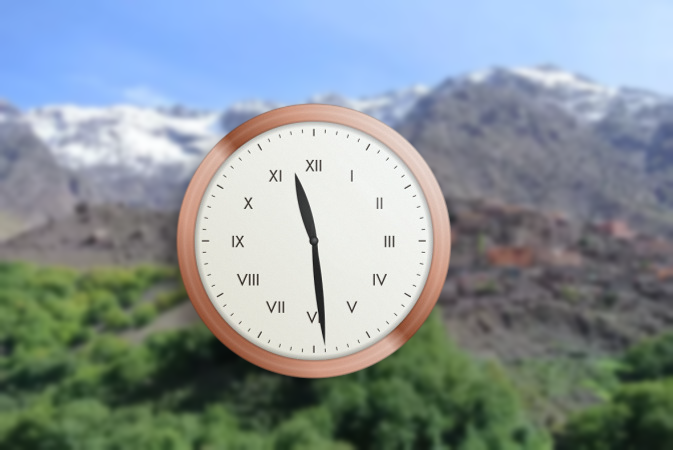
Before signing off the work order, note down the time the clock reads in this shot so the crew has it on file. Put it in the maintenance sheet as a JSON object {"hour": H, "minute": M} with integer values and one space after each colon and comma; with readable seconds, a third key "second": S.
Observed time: {"hour": 11, "minute": 29}
